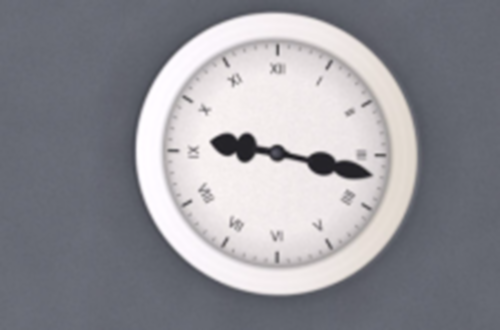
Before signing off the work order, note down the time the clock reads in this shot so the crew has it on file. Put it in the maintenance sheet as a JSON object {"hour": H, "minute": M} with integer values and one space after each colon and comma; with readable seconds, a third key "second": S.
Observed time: {"hour": 9, "minute": 17}
